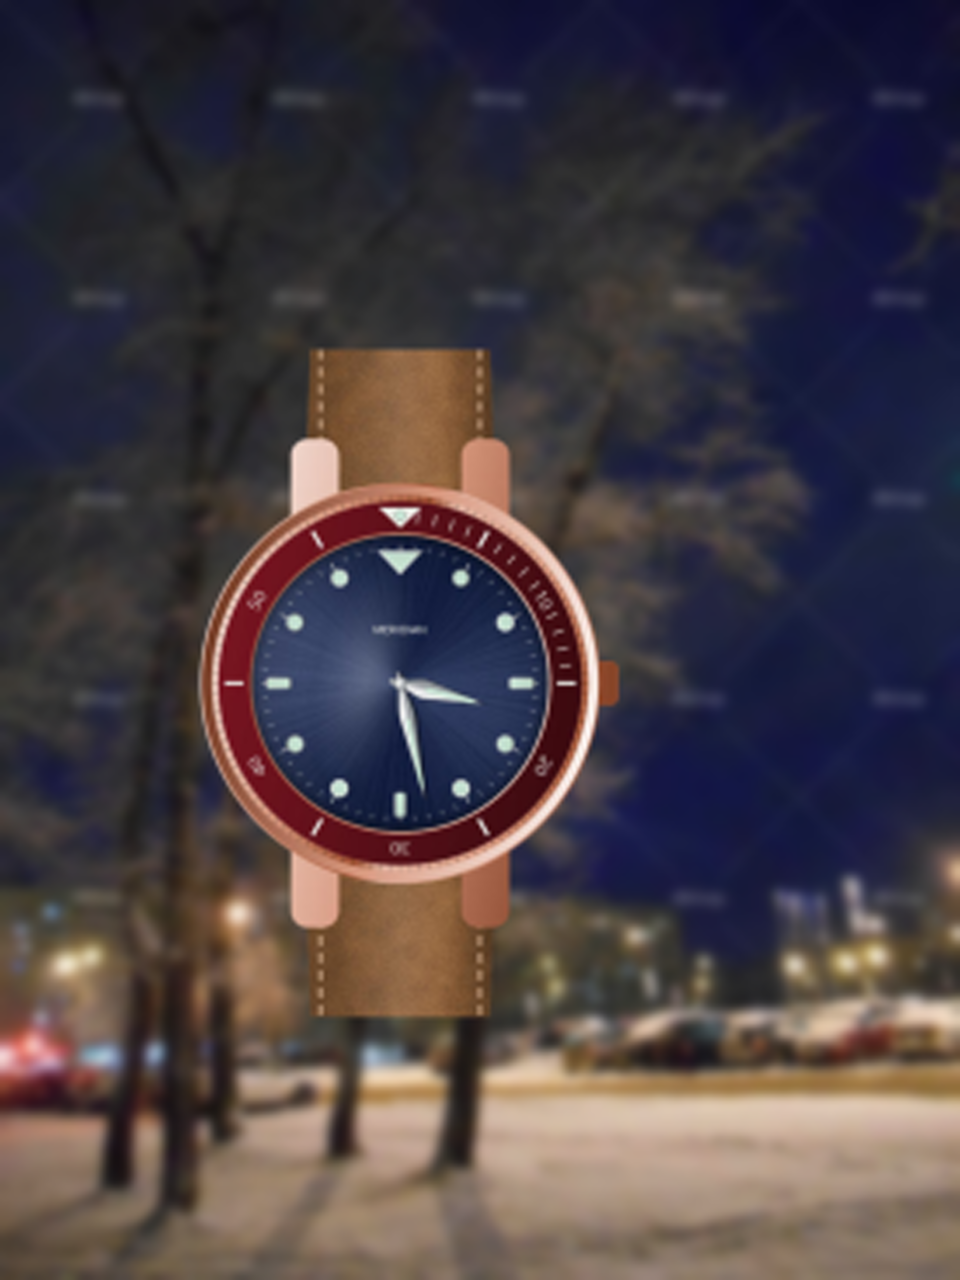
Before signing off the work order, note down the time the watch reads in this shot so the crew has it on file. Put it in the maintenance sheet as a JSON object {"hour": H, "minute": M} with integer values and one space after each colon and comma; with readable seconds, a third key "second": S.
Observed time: {"hour": 3, "minute": 28}
